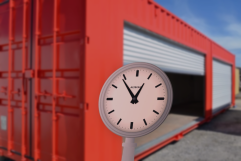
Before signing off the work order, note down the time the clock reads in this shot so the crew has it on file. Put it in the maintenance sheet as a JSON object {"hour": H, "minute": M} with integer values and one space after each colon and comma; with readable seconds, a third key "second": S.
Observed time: {"hour": 12, "minute": 54}
